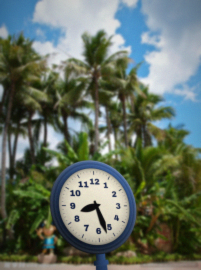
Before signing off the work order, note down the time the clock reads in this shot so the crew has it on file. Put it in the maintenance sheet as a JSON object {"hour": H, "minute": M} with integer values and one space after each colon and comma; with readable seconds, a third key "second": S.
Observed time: {"hour": 8, "minute": 27}
